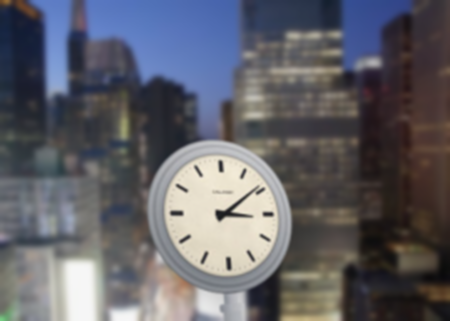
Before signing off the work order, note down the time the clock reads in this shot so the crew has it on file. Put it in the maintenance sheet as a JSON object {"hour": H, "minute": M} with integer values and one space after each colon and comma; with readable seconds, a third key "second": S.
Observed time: {"hour": 3, "minute": 9}
